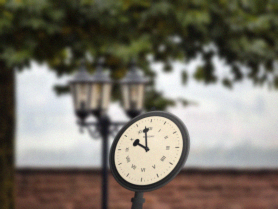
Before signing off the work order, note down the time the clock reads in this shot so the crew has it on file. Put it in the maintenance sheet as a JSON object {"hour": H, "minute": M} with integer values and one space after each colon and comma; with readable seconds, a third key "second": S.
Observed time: {"hour": 9, "minute": 58}
